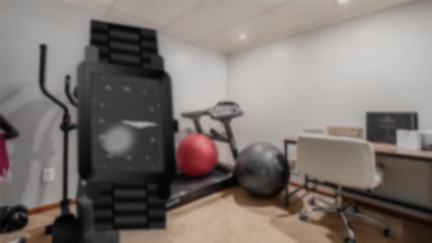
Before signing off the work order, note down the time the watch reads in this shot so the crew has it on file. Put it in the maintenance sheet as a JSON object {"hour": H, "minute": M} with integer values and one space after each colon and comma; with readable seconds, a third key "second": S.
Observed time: {"hour": 3, "minute": 15}
